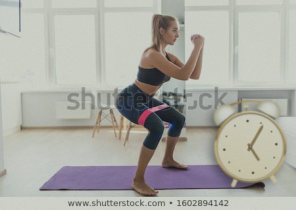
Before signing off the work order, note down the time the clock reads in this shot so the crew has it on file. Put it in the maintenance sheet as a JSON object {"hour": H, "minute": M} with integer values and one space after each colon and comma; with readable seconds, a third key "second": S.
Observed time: {"hour": 5, "minute": 6}
